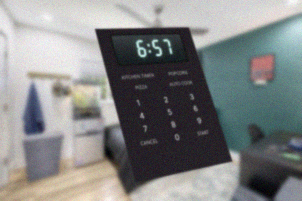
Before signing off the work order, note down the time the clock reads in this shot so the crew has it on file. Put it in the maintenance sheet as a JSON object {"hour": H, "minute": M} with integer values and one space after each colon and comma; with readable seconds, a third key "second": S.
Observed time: {"hour": 6, "minute": 57}
